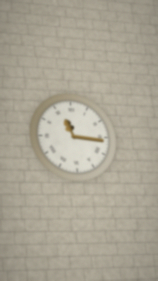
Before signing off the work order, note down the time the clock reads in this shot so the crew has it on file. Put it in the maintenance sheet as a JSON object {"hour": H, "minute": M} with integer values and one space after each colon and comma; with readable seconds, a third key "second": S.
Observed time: {"hour": 11, "minute": 16}
